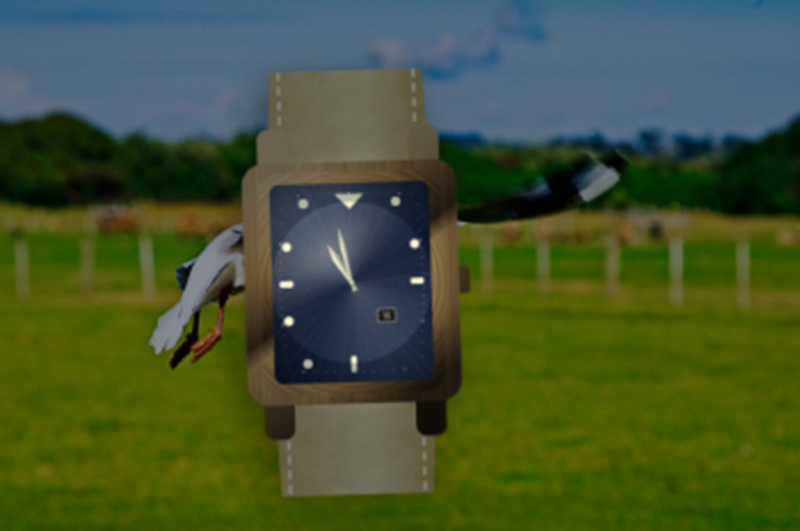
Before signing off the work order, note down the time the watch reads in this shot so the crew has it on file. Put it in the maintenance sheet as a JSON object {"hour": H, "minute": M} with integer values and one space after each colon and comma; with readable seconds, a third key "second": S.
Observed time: {"hour": 10, "minute": 58}
